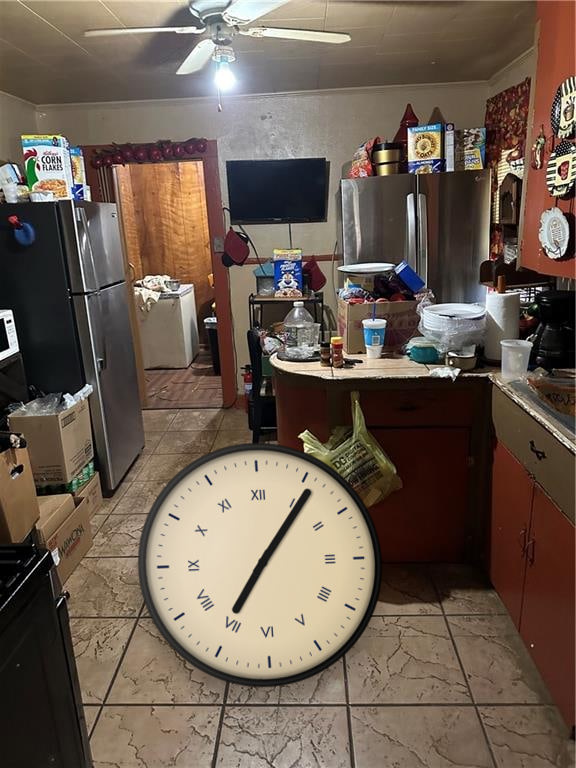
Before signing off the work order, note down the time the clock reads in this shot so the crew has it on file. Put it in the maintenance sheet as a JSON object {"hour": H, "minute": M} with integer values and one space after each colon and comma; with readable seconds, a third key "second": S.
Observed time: {"hour": 7, "minute": 6}
